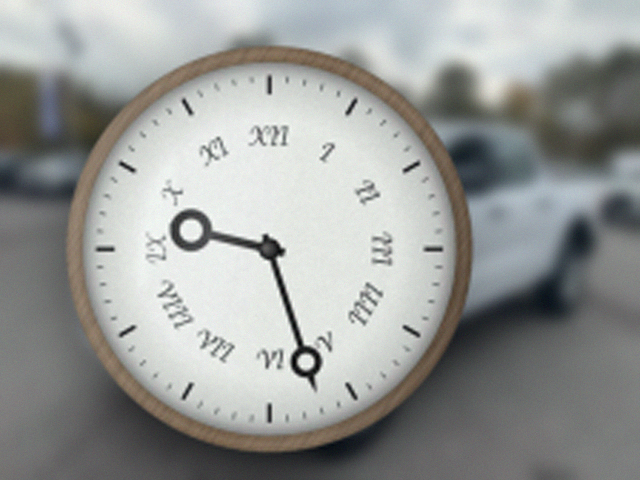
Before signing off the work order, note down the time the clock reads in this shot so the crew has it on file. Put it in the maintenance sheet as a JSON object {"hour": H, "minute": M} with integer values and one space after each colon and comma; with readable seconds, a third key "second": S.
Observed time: {"hour": 9, "minute": 27}
